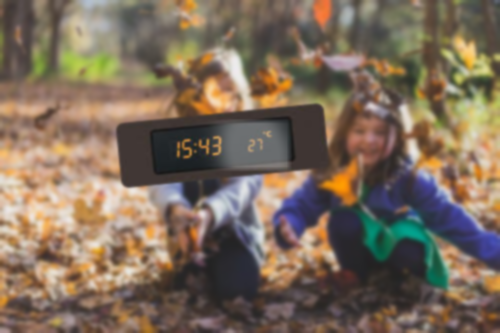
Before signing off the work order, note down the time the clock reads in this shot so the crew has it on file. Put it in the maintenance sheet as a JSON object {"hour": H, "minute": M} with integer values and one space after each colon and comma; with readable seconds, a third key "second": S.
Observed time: {"hour": 15, "minute": 43}
